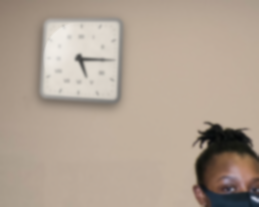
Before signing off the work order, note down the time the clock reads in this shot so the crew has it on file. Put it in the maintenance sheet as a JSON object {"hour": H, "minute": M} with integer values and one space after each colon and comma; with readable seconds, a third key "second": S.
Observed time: {"hour": 5, "minute": 15}
